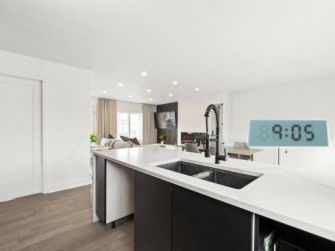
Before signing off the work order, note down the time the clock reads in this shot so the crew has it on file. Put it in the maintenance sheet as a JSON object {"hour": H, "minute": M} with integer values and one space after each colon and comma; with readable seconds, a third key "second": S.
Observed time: {"hour": 9, "minute": 5}
